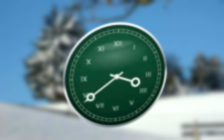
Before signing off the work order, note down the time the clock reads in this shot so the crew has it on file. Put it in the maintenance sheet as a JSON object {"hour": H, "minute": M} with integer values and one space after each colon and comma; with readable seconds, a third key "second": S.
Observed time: {"hour": 3, "minute": 39}
